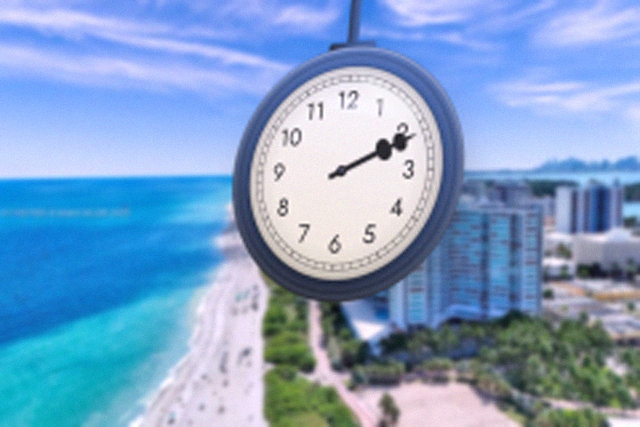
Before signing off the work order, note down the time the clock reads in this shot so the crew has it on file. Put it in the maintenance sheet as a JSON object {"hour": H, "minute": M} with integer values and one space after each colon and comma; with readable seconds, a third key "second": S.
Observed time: {"hour": 2, "minute": 11}
